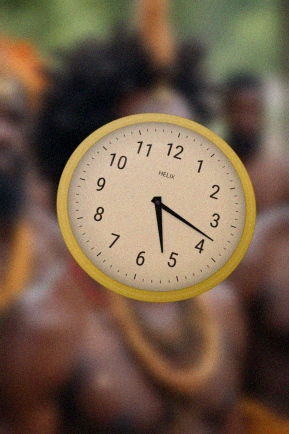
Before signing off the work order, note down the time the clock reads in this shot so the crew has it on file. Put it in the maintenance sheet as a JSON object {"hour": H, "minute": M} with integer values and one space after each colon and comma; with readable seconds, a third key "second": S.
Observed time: {"hour": 5, "minute": 18}
